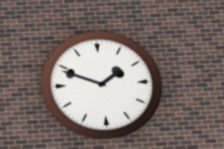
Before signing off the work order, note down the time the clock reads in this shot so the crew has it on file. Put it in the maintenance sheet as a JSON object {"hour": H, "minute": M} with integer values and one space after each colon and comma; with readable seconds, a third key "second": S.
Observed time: {"hour": 1, "minute": 49}
